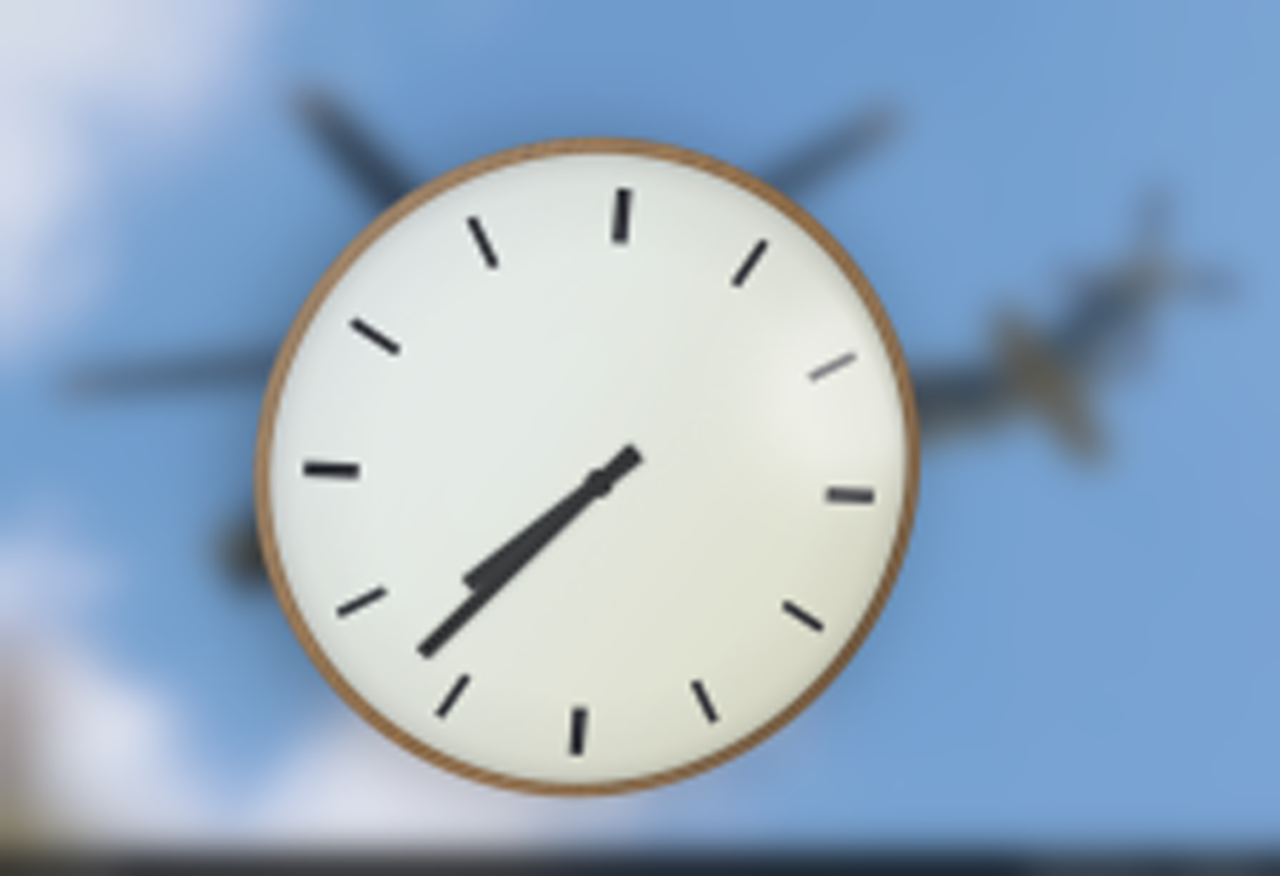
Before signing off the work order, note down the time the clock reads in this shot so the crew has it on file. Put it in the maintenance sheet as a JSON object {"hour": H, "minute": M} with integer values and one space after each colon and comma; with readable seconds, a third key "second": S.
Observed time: {"hour": 7, "minute": 37}
